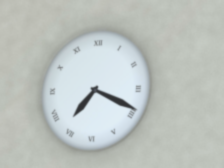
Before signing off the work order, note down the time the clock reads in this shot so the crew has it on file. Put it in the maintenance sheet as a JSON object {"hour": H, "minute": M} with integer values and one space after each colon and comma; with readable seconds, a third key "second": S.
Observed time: {"hour": 7, "minute": 19}
